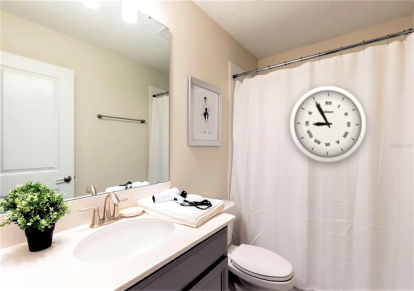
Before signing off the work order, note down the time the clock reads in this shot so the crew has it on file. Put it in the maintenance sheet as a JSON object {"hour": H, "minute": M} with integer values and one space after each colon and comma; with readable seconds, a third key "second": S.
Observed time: {"hour": 8, "minute": 55}
